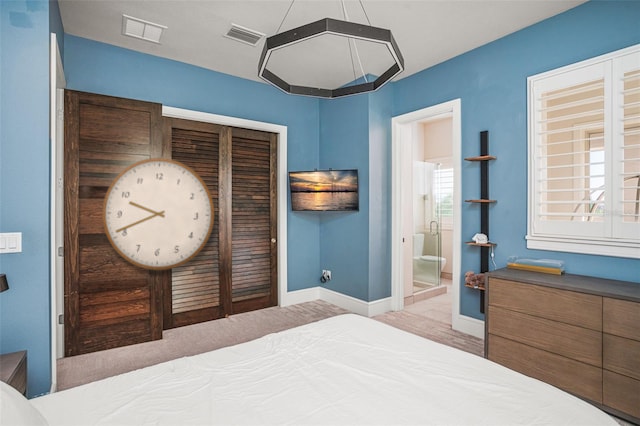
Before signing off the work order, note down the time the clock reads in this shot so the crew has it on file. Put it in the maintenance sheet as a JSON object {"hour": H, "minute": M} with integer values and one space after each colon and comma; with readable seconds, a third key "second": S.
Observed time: {"hour": 9, "minute": 41}
